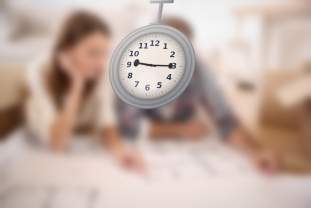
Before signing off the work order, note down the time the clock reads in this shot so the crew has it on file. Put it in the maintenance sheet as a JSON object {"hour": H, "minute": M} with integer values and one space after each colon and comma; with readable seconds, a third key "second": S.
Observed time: {"hour": 9, "minute": 15}
